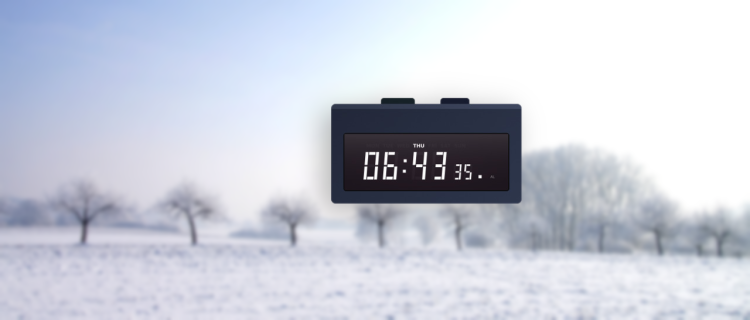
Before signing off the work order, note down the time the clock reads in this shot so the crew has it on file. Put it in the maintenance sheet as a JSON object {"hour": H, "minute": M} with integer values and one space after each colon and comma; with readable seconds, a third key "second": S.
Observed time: {"hour": 6, "minute": 43, "second": 35}
